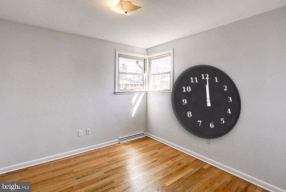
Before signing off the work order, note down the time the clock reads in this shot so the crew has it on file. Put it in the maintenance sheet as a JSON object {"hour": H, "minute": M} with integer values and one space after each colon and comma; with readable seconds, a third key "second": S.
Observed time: {"hour": 12, "minute": 1}
